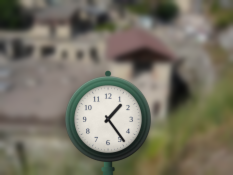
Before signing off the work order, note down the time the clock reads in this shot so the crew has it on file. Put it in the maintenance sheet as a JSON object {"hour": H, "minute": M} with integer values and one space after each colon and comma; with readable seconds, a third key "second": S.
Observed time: {"hour": 1, "minute": 24}
